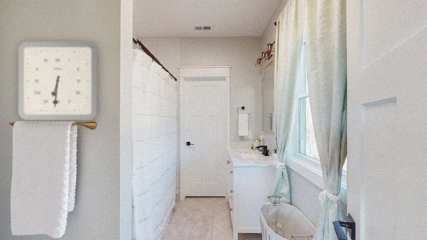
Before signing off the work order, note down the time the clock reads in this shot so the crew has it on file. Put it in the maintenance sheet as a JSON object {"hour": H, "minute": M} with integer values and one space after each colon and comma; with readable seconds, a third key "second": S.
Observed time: {"hour": 6, "minute": 31}
